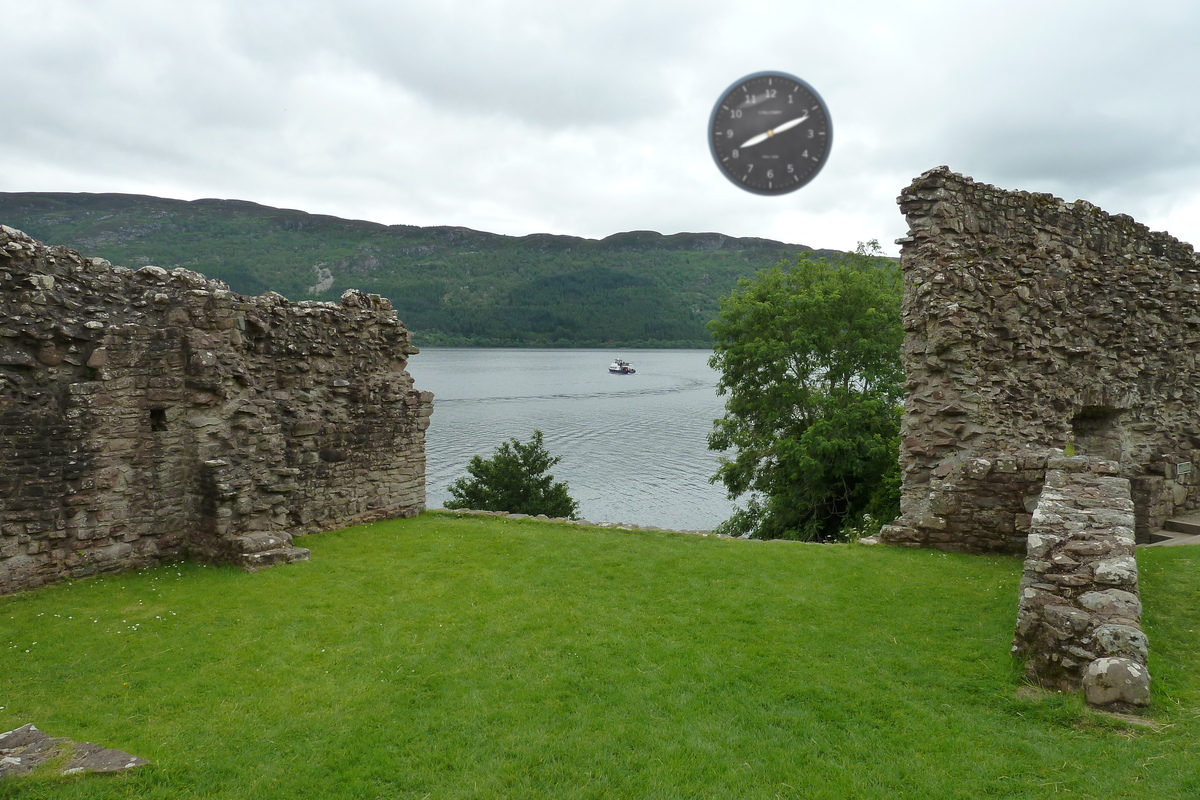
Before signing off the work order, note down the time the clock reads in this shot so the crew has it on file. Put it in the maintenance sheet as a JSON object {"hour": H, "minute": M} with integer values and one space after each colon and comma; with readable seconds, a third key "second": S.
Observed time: {"hour": 8, "minute": 11}
